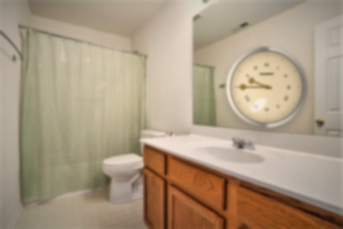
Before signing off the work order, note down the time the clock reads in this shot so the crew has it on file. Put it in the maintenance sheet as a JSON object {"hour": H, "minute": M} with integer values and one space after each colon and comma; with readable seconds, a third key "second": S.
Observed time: {"hour": 9, "minute": 45}
